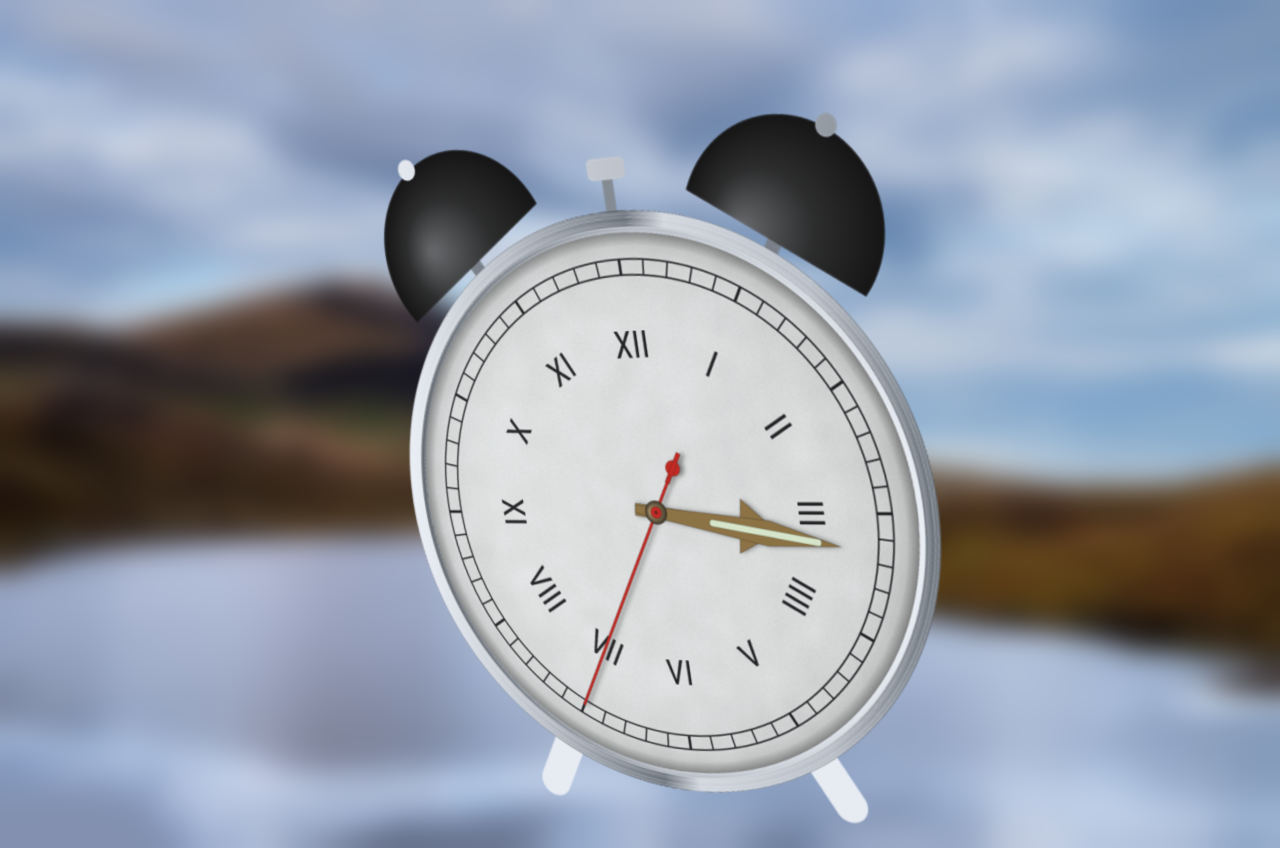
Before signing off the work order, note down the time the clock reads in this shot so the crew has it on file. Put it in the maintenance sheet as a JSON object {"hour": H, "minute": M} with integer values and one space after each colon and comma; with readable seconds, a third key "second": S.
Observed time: {"hour": 3, "minute": 16, "second": 35}
